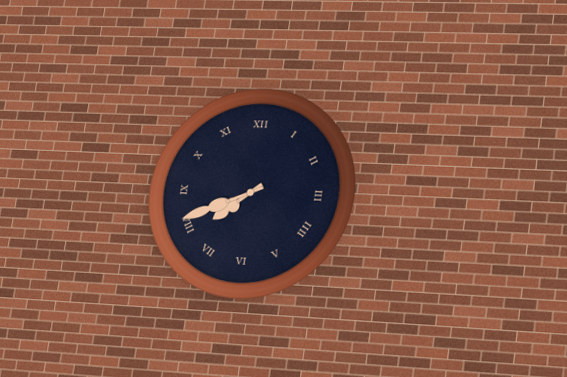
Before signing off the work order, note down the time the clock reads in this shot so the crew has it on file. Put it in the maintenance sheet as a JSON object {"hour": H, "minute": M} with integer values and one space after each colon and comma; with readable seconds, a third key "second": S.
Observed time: {"hour": 7, "minute": 41}
